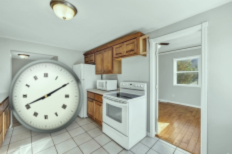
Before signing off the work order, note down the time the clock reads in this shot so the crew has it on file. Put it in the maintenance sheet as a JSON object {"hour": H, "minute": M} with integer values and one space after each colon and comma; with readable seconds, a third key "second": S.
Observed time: {"hour": 8, "minute": 10}
